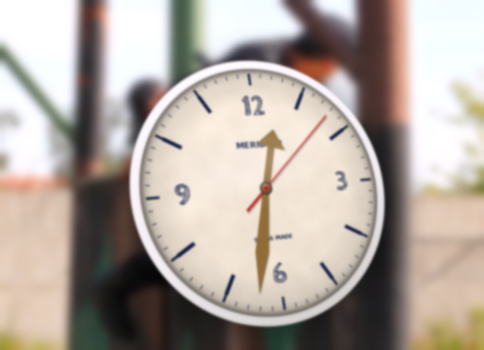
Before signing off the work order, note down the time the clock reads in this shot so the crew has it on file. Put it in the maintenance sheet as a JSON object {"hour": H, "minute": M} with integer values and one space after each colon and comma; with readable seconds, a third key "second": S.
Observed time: {"hour": 12, "minute": 32, "second": 8}
